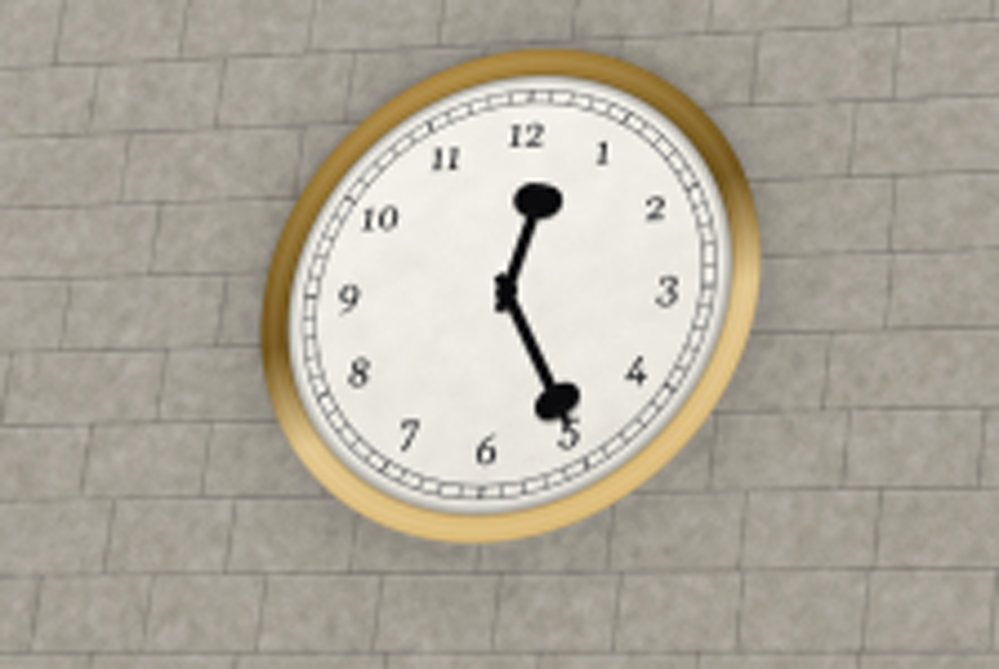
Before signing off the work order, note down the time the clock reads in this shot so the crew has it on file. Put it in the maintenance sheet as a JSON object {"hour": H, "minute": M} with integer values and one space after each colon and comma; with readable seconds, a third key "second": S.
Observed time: {"hour": 12, "minute": 25}
